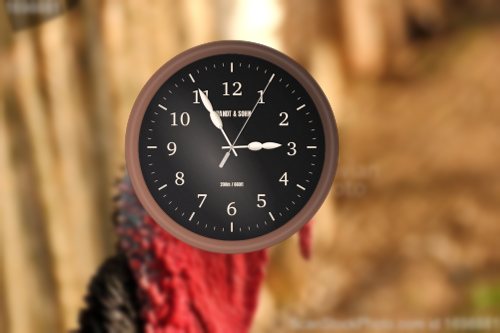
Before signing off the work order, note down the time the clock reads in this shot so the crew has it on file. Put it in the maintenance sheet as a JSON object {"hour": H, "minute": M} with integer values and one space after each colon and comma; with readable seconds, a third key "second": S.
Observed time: {"hour": 2, "minute": 55, "second": 5}
